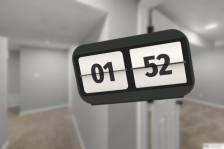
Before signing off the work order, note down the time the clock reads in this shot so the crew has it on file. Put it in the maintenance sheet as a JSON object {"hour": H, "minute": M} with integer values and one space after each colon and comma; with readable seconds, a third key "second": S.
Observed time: {"hour": 1, "minute": 52}
